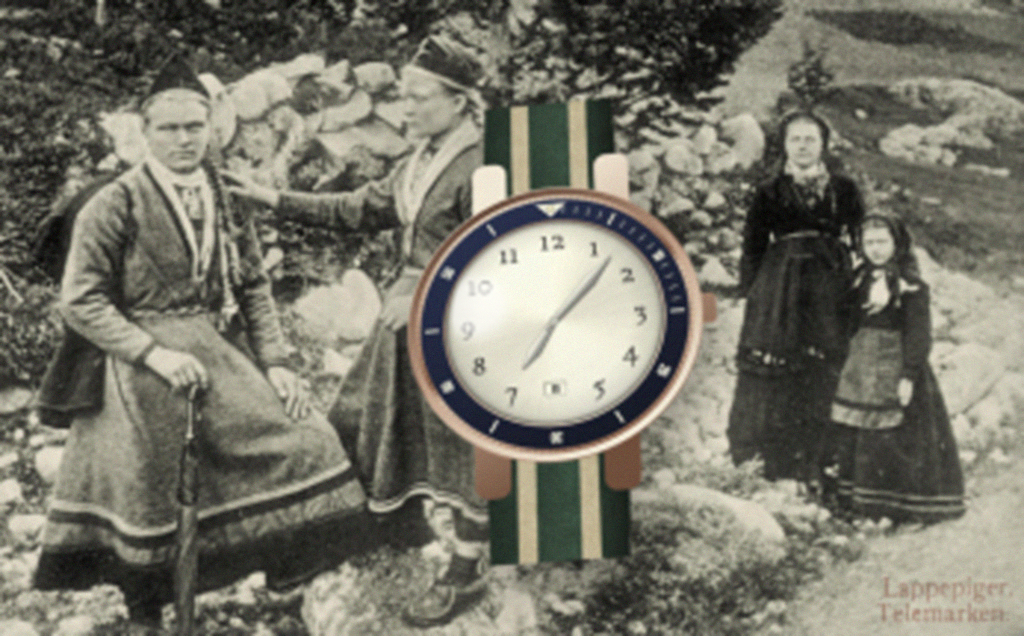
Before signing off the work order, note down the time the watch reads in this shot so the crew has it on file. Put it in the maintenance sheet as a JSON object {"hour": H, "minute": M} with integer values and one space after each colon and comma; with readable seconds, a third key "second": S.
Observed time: {"hour": 7, "minute": 7}
